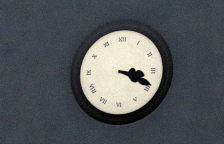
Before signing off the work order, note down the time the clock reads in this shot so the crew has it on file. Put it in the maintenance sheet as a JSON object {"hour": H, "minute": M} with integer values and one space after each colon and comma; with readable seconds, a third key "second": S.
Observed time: {"hour": 3, "minute": 19}
